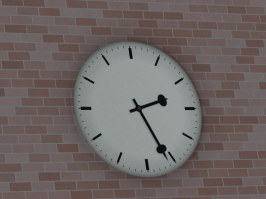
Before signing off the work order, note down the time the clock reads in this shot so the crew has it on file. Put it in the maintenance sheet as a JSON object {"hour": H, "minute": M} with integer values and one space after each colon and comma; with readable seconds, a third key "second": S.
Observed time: {"hour": 2, "minute": 26}
